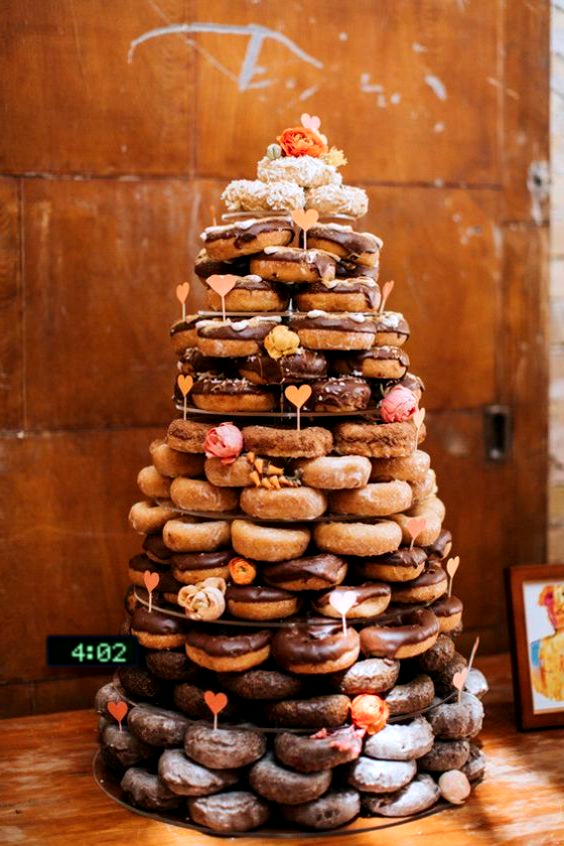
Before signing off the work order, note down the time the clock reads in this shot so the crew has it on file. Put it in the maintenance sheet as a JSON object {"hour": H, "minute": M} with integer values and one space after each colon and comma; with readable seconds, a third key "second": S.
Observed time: {"hour": 4, "minute": 2}
